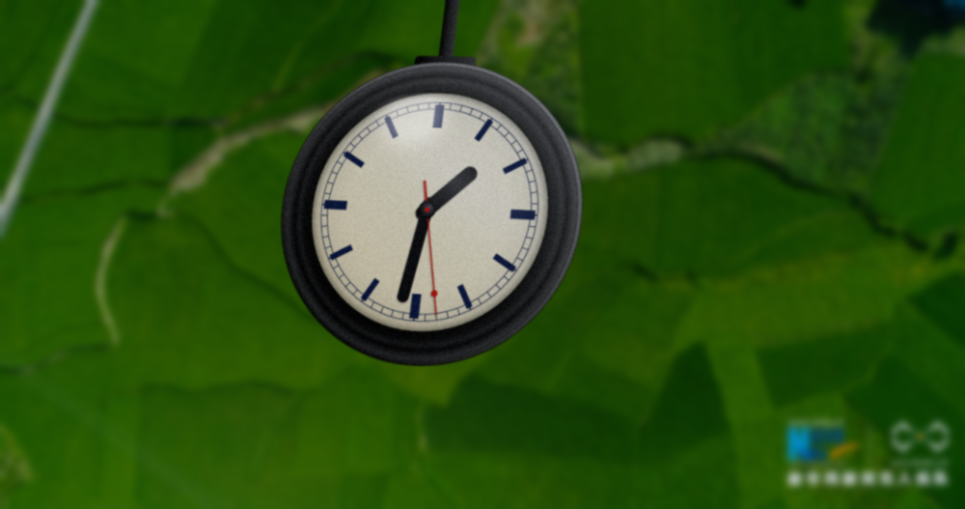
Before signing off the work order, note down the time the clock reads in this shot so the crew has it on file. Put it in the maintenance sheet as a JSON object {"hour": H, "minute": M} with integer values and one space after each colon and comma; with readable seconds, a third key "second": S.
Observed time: {"hour": 1, "minute": 31, "second": 28}
